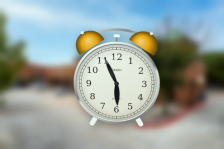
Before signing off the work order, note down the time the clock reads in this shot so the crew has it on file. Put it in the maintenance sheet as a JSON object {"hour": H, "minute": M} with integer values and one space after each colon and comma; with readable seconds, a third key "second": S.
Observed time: {"hour": 5, "minute": 56}
